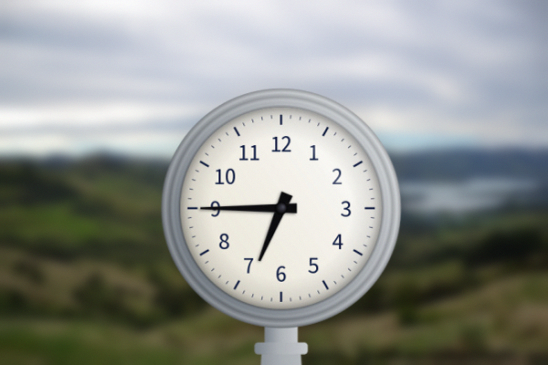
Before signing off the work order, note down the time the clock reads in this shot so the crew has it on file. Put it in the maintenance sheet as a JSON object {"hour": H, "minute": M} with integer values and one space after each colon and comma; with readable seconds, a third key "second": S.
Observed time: {"hour": 6, "minute": 45}
